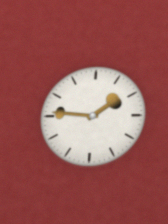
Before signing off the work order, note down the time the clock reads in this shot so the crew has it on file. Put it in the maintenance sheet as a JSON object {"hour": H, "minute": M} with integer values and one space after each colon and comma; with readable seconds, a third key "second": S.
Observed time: {"hour": 1, "minute": 46}
